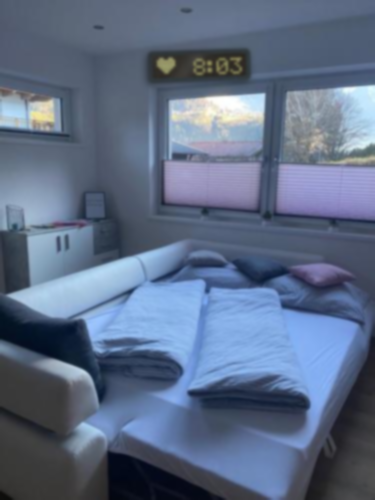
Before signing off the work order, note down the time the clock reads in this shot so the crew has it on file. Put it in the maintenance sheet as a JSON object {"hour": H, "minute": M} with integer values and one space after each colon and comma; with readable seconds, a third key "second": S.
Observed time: {"hour": 8, "minute": 3}
